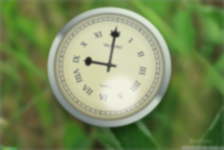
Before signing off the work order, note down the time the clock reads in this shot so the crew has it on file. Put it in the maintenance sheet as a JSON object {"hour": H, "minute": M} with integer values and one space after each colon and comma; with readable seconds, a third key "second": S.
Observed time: {"hour": 9, "minute": 0}
